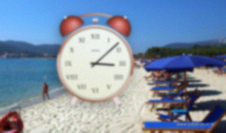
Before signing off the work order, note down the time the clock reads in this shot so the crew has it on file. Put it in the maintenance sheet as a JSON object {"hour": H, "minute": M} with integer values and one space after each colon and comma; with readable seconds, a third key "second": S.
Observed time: {"hour": 3, "minute": 8}
